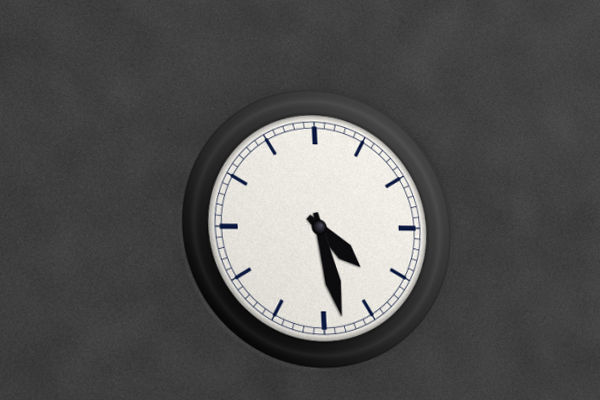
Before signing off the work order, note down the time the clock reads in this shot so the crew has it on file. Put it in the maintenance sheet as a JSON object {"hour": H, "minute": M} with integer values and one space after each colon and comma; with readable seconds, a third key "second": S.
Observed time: {"hour": 4, "minute": 28}
